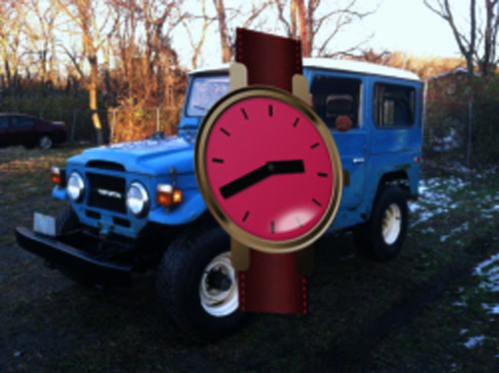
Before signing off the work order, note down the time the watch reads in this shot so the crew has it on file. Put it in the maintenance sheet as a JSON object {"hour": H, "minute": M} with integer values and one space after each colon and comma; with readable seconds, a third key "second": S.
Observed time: {"hour": 2, "minute": 40}
